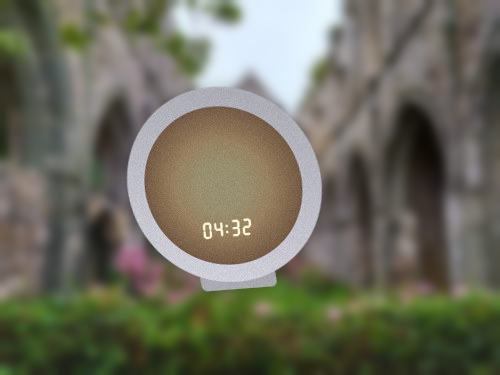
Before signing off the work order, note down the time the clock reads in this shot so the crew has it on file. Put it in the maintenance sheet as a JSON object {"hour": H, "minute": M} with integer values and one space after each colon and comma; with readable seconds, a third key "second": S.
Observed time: {"hour": 4, "minute": 32}
